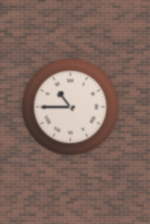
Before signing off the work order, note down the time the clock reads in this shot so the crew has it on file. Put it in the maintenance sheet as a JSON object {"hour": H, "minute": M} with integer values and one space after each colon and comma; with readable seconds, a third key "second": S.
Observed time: {"hour": 10, "minute": 45}
